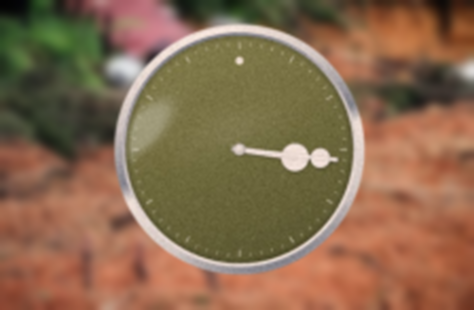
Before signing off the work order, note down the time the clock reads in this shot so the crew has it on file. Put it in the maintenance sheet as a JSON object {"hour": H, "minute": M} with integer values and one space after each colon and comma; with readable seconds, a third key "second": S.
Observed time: {"hour": 3, "minute": 16}
